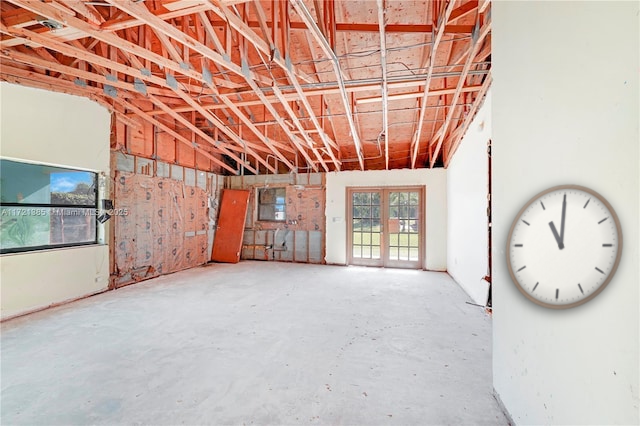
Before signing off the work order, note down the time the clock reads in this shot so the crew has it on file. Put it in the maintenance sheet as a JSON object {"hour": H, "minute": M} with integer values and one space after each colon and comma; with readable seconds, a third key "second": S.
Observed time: {"hour": 11, "minute": 0}
